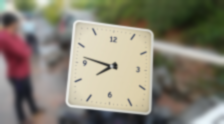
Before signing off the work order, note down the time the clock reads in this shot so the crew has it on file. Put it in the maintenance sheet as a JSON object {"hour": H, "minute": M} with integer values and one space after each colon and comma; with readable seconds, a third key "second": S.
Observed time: {"hour": 7, "minute": 47}
